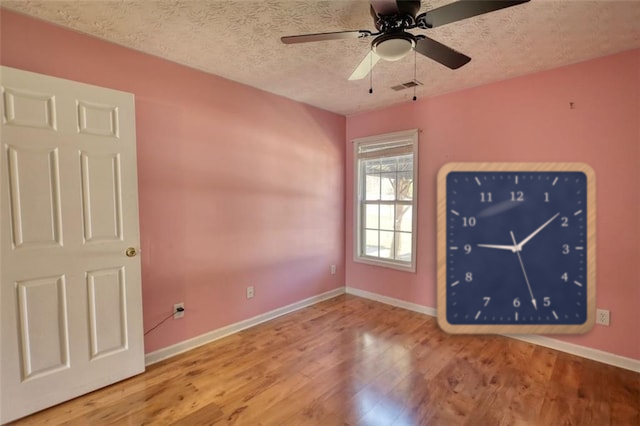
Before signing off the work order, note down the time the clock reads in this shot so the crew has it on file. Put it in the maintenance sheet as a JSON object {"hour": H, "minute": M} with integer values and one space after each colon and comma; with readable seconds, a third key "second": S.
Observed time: {"hour": 9, "minute": 8, "second": 27}
